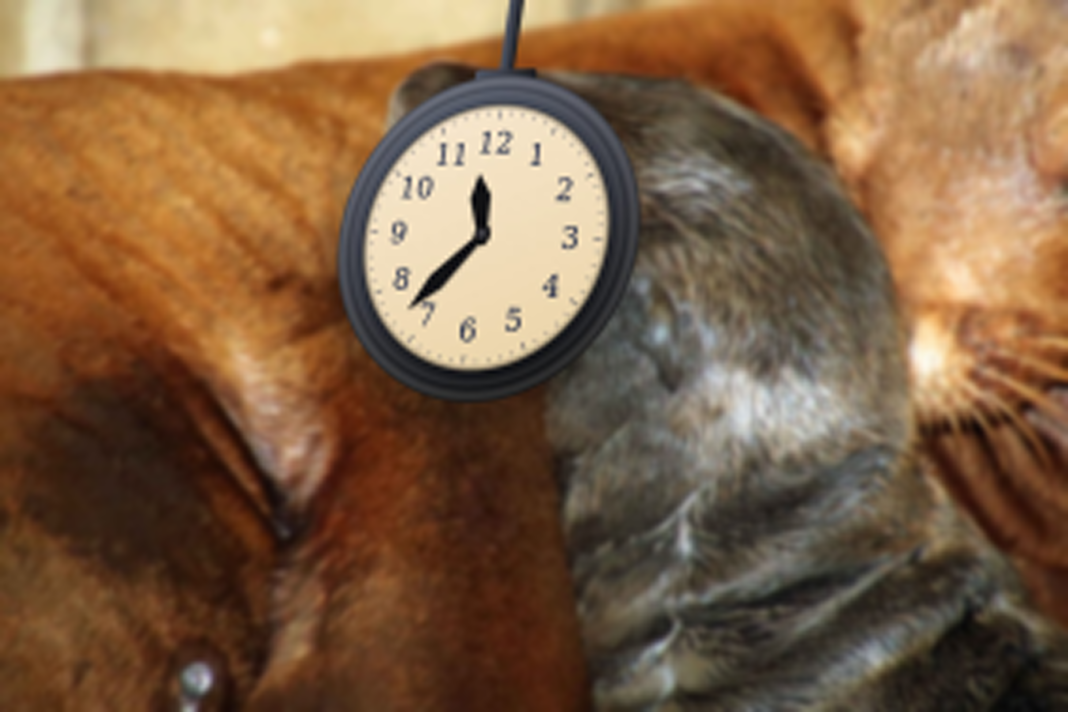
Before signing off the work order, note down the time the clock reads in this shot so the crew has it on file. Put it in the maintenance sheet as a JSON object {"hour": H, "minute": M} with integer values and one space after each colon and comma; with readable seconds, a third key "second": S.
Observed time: {"hour": 11, "minute": 37}
